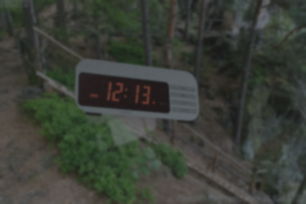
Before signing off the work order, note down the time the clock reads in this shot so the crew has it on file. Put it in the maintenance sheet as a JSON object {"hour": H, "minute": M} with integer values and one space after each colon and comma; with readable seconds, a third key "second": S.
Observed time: {"hour": 12, "minute": 13}
